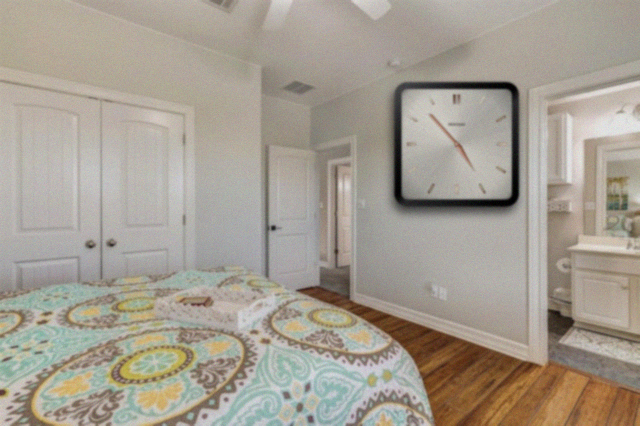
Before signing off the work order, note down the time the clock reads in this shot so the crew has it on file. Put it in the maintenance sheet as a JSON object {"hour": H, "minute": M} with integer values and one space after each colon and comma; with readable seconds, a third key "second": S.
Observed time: {"hour": 4, "minute": 53}
